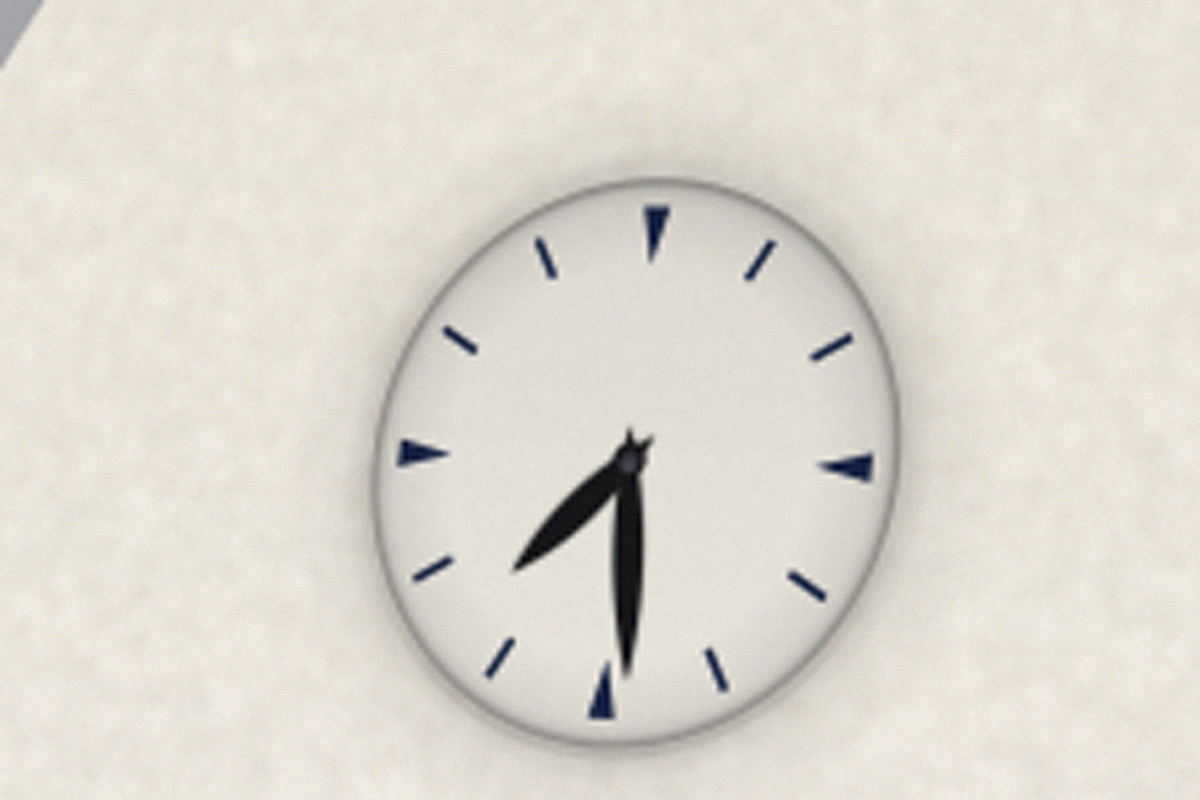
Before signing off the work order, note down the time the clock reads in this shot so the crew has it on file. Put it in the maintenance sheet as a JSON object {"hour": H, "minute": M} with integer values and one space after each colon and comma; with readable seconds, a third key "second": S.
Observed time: {"hour": 7, "minute": 29}
